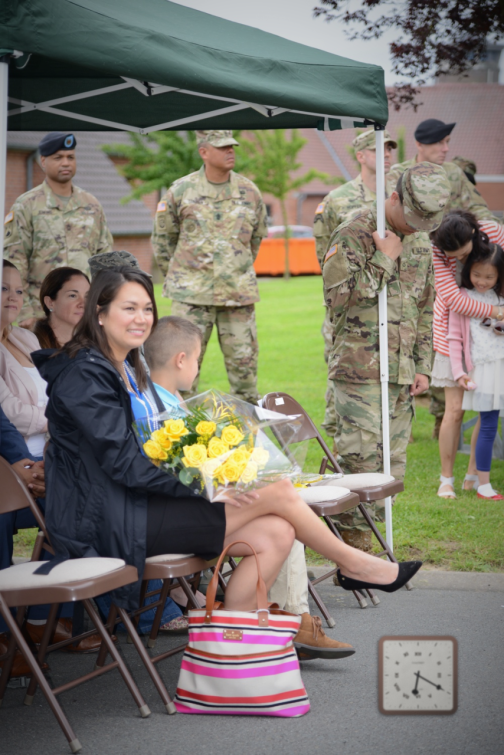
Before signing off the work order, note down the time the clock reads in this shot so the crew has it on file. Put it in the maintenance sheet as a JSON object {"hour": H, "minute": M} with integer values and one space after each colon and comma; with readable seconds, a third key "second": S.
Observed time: {"hour": 6, "minute": 20}
